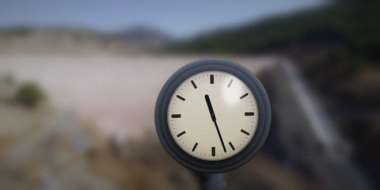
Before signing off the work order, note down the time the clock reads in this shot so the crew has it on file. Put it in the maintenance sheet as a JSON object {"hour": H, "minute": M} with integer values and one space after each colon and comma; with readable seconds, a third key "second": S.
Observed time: {"hour": 11, "minute": 27}
